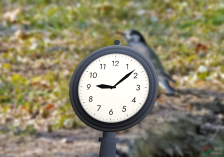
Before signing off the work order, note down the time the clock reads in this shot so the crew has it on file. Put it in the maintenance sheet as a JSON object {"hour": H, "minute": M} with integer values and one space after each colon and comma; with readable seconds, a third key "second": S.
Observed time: {"hour": 9, "minute": 8}
